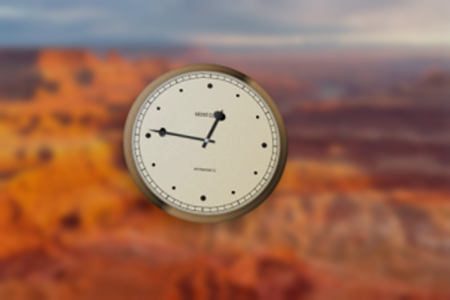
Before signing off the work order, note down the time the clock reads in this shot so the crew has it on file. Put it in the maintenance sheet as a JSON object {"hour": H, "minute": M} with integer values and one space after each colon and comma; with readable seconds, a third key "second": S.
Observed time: {"hour": 12, "minute": 46}
